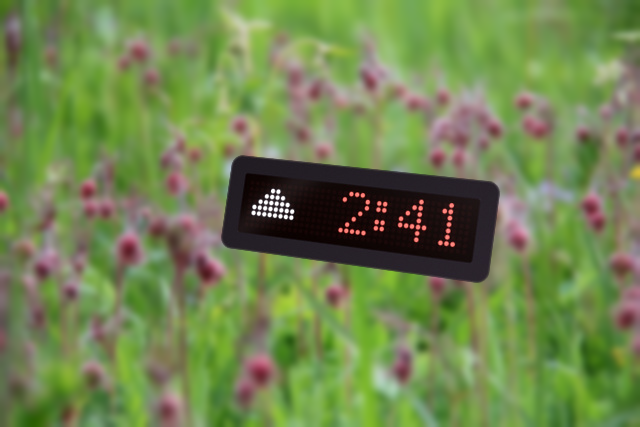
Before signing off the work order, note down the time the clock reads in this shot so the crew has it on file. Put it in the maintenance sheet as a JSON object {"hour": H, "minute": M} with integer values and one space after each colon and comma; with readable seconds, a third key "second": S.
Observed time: {"hour": 2, "minute": 41}
